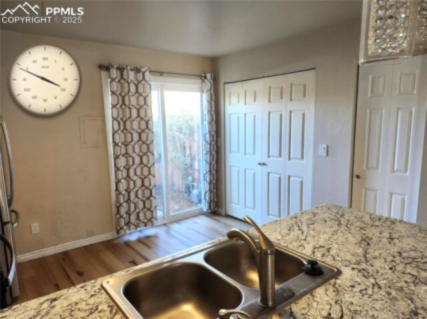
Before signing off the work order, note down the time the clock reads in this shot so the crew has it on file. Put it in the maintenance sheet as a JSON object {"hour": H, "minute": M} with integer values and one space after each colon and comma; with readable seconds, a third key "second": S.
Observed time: {"hour": 3, "minute": 49}
